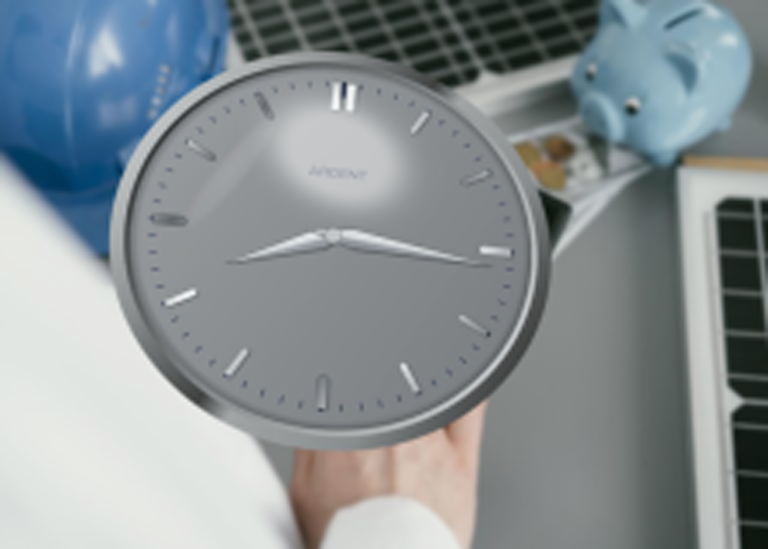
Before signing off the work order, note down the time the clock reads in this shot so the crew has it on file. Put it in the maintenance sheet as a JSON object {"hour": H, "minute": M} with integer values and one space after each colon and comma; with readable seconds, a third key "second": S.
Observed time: {"hour": 8, "minute": 16}
